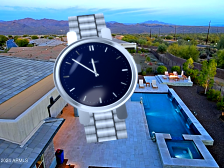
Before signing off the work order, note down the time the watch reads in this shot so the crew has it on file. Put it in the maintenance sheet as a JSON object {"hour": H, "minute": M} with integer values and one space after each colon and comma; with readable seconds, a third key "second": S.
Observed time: {"hour": 11, "minute": 52}
